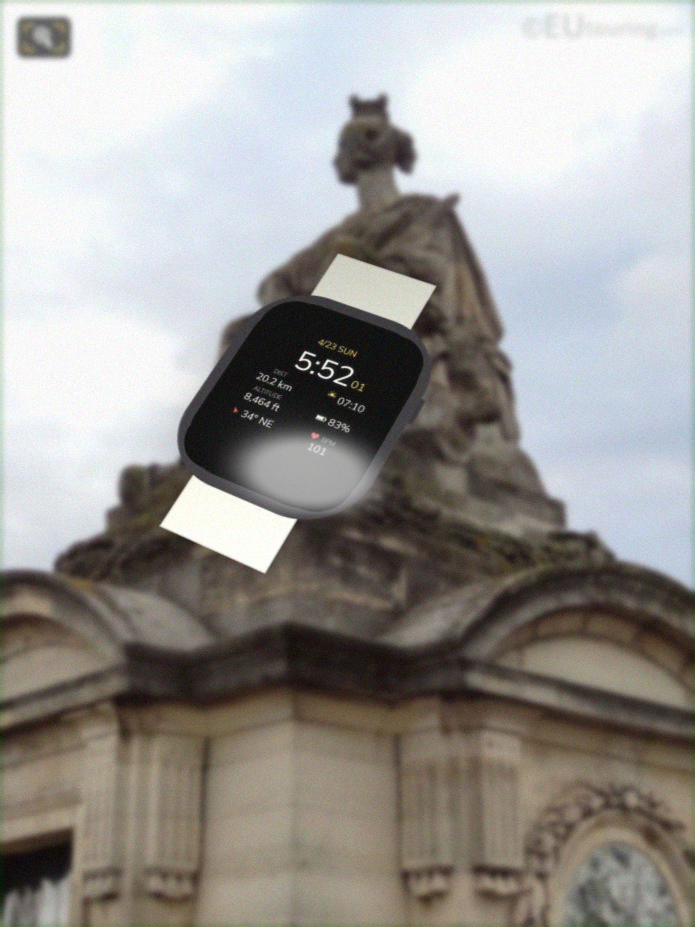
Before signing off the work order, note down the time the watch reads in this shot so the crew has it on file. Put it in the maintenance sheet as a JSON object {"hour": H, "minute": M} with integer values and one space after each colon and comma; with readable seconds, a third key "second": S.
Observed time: {"hour": 5, "minute": 52, "second": 1}
